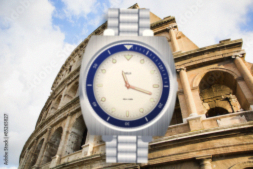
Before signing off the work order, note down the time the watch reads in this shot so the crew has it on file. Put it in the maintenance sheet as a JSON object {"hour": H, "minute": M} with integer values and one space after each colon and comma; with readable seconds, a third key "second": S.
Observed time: {"hour": 11, "minute": 18}
